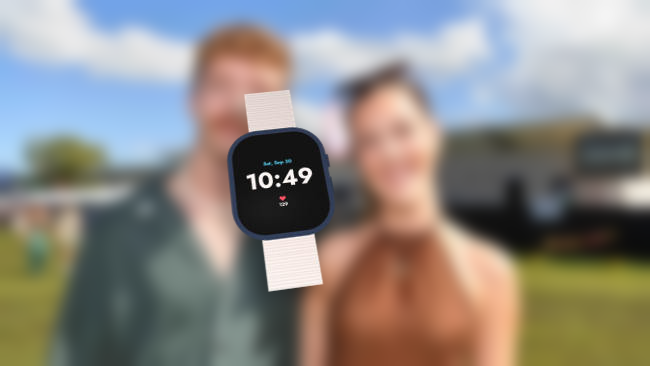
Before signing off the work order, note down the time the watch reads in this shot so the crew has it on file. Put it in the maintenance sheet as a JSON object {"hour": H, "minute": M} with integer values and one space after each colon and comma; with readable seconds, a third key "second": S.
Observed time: {"hour": 10, "minute": 49}
